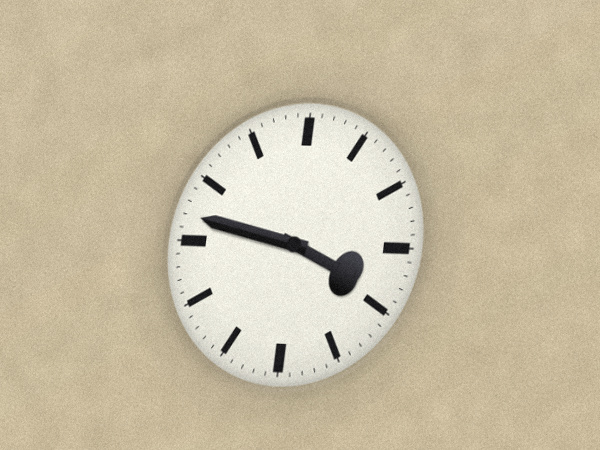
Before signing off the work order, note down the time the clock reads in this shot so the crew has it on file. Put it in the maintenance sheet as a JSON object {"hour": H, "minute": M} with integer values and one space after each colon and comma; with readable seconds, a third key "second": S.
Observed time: {"hour": 3, "minute": 47}
